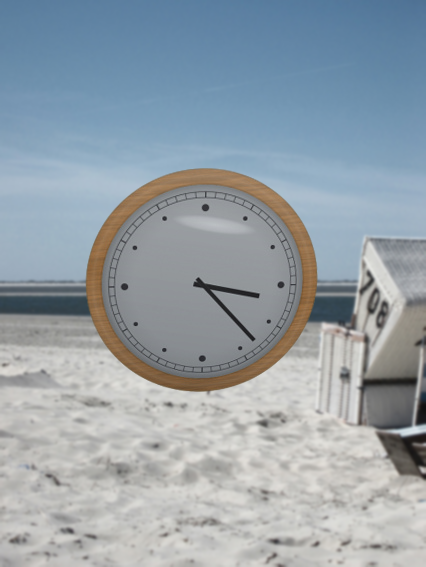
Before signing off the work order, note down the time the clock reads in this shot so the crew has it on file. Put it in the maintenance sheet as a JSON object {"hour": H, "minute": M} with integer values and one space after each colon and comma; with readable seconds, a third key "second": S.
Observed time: {"hour": 3, "minute": 23}
